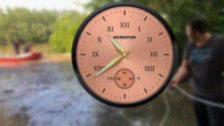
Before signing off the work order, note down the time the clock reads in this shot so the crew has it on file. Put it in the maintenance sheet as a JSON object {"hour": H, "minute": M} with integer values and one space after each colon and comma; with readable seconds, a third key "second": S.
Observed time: {"hour": 10, "minute": 39}
